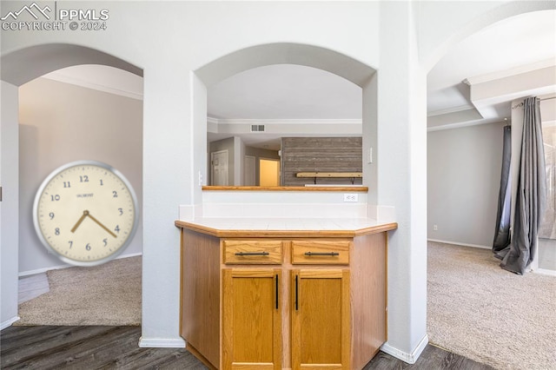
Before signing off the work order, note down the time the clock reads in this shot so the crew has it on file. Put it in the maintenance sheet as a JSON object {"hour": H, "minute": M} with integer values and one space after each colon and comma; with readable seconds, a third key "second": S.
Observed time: {"hour": 7, "minute": 22}
